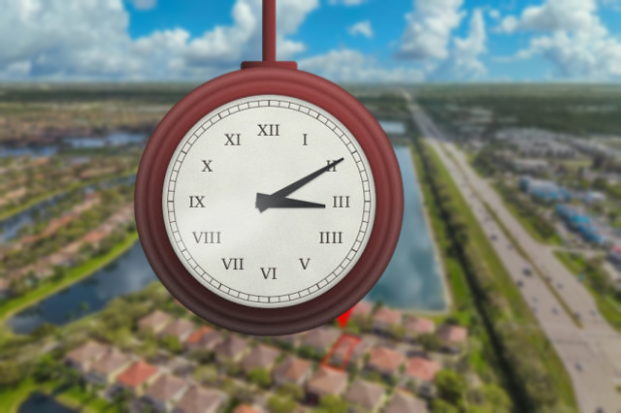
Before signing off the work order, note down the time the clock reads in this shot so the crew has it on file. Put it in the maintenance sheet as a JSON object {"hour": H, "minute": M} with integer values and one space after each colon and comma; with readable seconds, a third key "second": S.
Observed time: {"hour": 3, "minute": 10}
